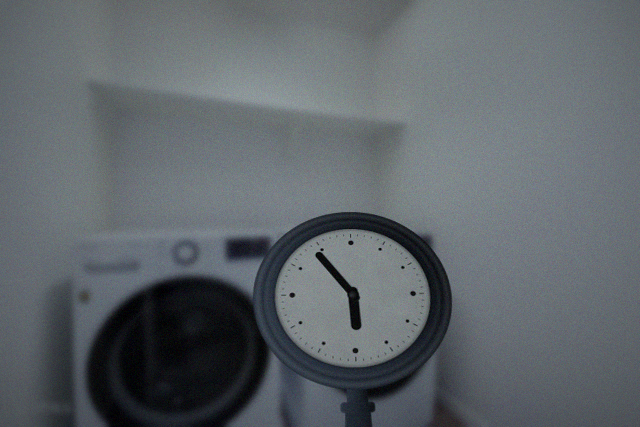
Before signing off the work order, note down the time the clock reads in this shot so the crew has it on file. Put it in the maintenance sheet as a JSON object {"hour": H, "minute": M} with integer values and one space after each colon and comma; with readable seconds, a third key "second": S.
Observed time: {"hour": 5, "minute": 54}
